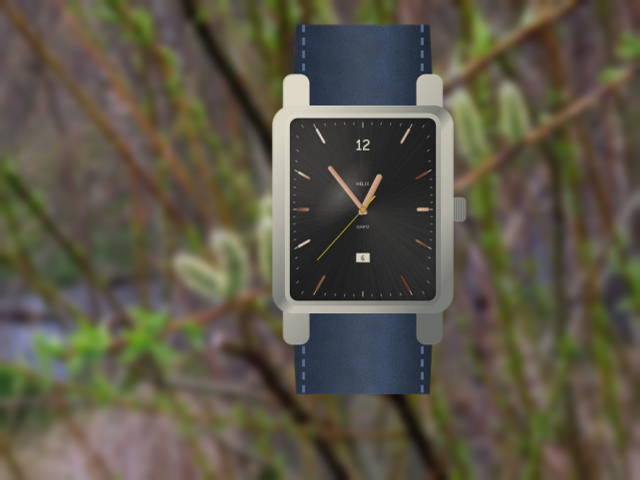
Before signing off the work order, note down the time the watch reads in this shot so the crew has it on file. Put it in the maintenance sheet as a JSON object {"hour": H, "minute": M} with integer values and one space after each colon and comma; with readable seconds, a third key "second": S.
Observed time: {"hour": 12, "minute": 53, "second": 37}
